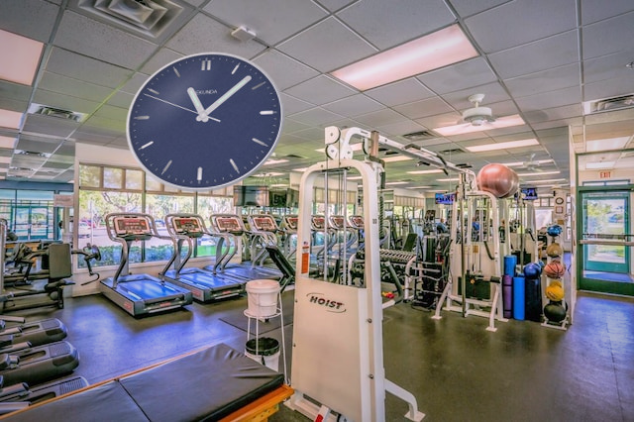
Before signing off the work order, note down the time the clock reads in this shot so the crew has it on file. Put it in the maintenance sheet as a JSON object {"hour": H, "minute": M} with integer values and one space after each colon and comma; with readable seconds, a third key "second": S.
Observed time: {"hour": 11, "minute": 7, "second": 49}
